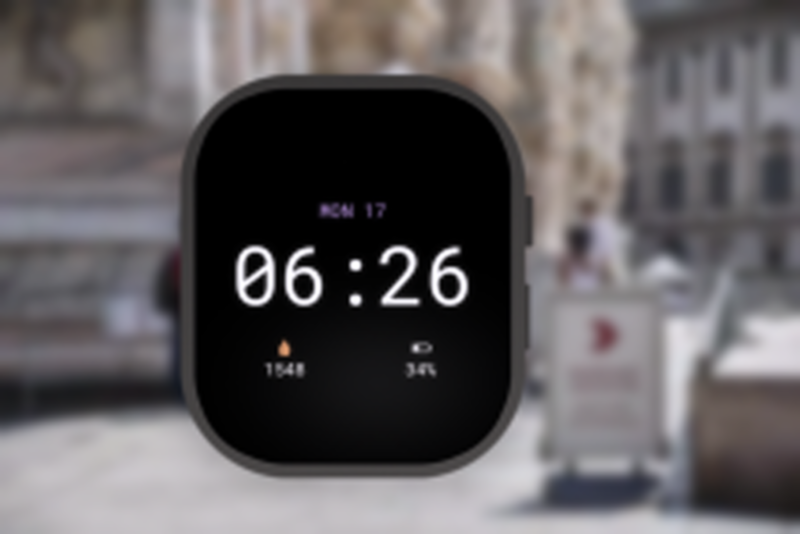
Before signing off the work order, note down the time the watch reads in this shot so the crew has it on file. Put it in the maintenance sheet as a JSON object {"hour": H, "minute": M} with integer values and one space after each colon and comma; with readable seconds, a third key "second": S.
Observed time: {"hour": 6, "minute": 26}
